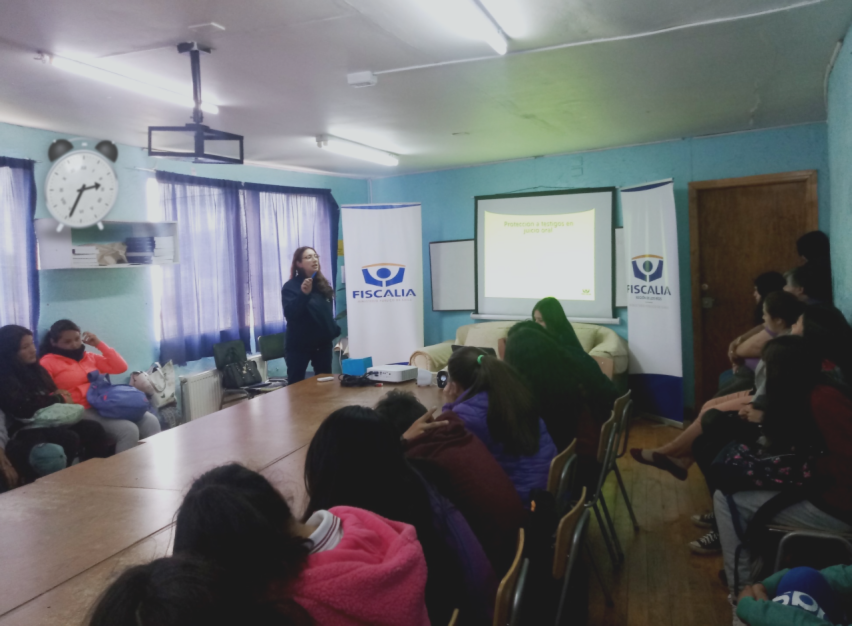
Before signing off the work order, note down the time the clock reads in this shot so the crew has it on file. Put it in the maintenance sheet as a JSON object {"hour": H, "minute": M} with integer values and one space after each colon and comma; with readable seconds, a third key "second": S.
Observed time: {"hour": 2, "minute": 34}
